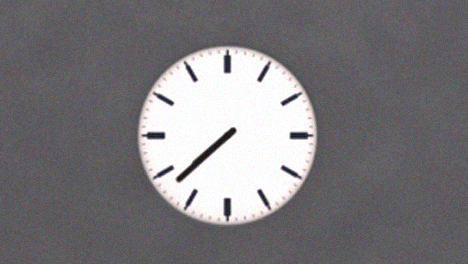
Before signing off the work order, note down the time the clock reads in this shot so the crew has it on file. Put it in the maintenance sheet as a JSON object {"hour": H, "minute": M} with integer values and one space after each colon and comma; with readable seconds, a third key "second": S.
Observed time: {"hour": 7, "minute": 38}
